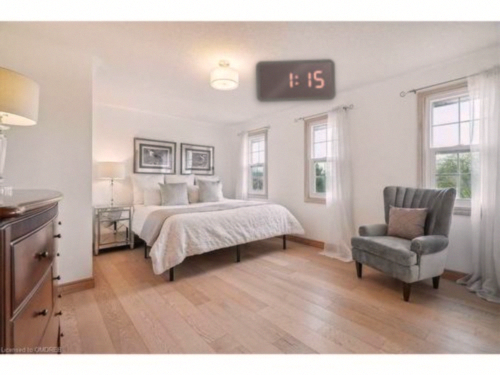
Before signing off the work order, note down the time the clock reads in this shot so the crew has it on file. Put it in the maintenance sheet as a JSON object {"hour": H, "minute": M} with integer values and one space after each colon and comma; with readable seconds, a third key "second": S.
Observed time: {"hour": 1, "minute": 15}
